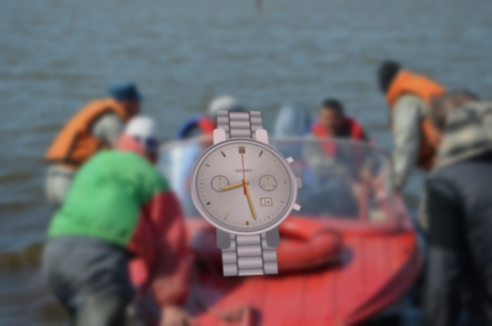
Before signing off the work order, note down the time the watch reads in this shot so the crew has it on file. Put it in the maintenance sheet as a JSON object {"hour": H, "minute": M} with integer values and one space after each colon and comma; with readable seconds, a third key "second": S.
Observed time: {"hour": 8, "minute": 28}
